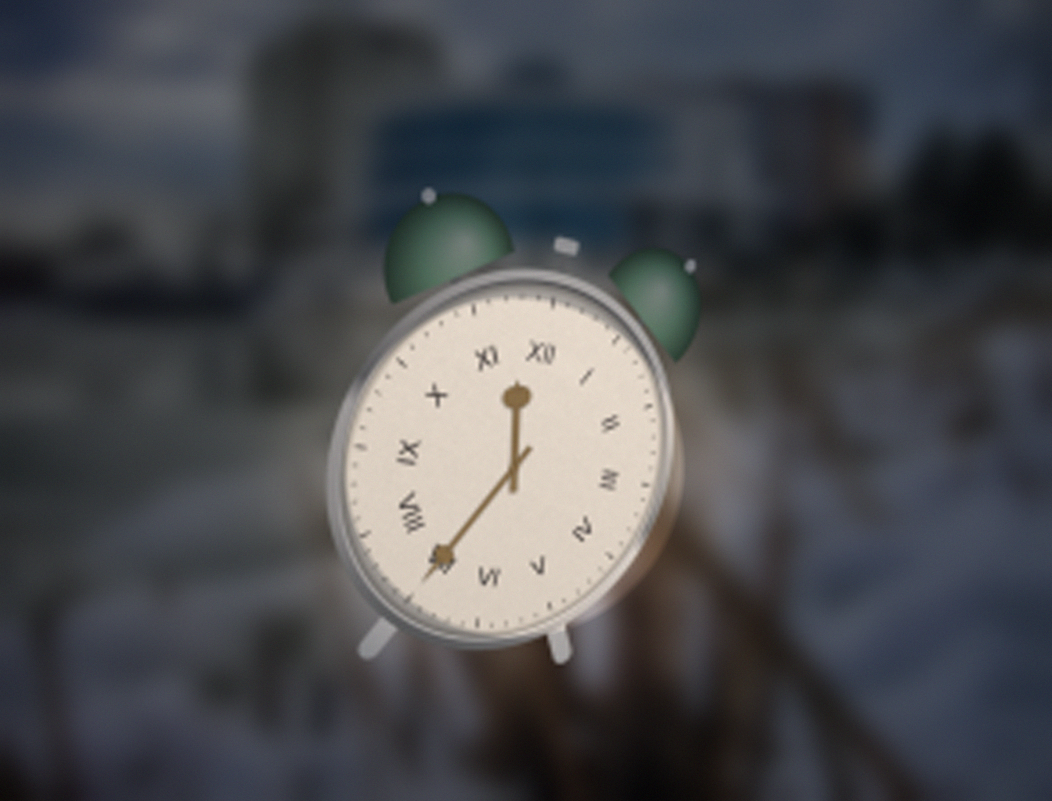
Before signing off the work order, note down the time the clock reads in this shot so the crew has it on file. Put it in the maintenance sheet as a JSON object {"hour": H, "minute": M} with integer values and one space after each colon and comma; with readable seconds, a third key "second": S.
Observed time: {"hour": 11, "minute": 35}
